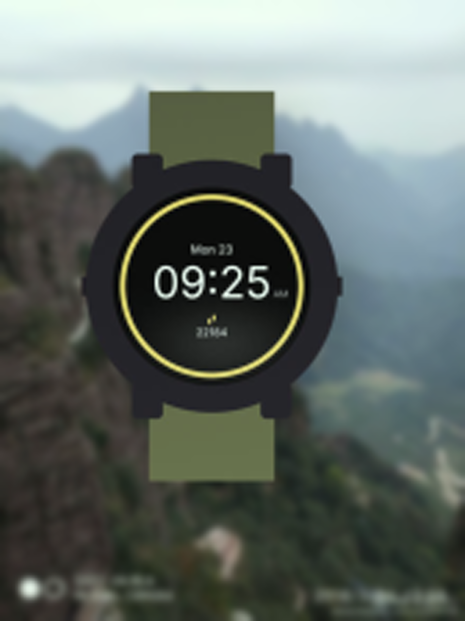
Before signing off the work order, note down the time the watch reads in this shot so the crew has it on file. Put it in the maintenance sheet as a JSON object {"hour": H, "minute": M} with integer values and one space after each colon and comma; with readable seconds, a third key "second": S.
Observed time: {"hour": 9, "minute": 25}
